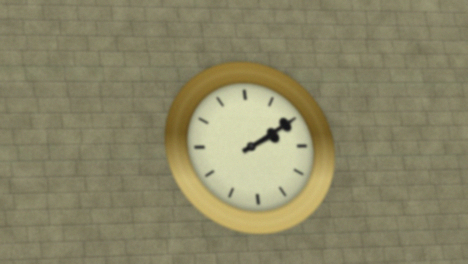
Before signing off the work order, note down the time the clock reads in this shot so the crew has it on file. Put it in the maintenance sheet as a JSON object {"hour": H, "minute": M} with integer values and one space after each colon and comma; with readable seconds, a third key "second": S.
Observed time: {"hour": 2, "minute": 10}
